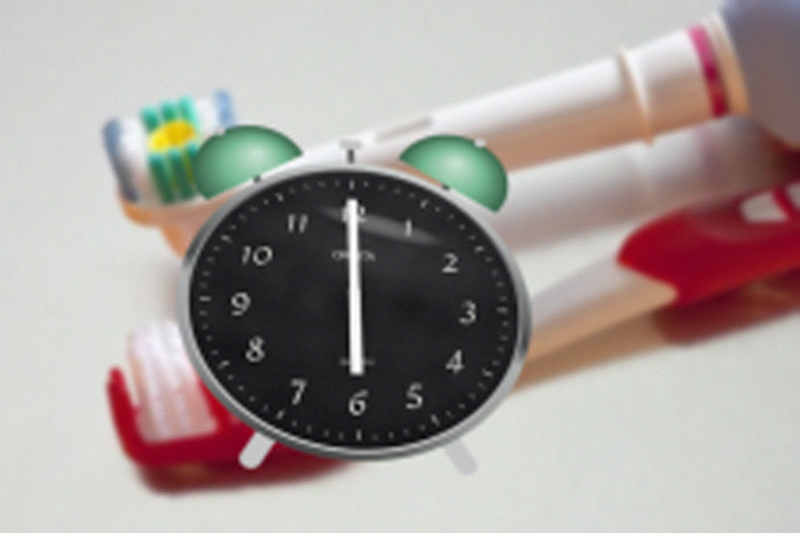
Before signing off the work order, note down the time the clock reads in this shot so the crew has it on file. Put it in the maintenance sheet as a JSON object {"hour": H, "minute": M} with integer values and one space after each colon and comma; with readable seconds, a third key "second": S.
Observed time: {"hour": 6, "minute": 0}
